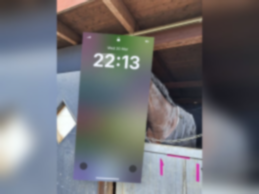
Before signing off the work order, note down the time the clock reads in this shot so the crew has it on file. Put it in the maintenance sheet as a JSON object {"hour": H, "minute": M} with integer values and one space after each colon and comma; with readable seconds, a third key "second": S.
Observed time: {"hour": 22, "minute": 13}
